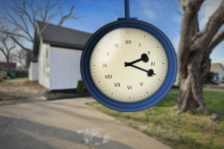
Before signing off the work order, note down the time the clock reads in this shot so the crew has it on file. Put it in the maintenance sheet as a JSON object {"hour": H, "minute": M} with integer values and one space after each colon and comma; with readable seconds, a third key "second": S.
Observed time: {"hour": 2, "minute": 19}
